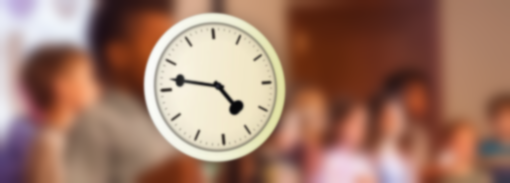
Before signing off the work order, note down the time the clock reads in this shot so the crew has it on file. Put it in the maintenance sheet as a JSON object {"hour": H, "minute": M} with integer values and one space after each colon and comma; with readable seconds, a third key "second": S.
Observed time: {"hour": 4, "minute": 47}
